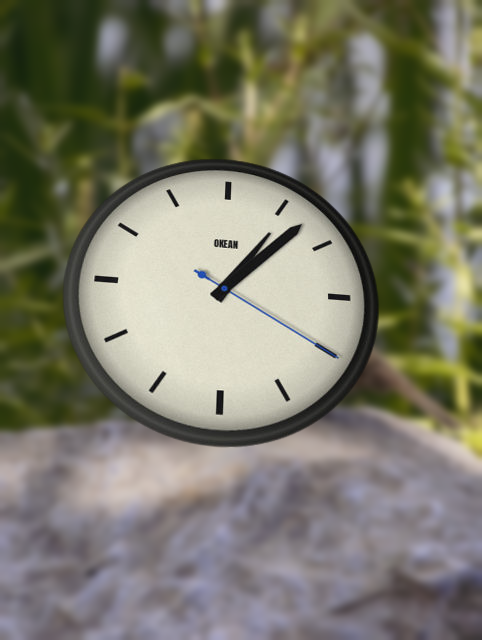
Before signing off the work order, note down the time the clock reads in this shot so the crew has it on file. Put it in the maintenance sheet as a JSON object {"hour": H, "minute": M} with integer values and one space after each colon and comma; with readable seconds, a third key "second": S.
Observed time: {"hour": 1, "minute": 7, "second": 20}
